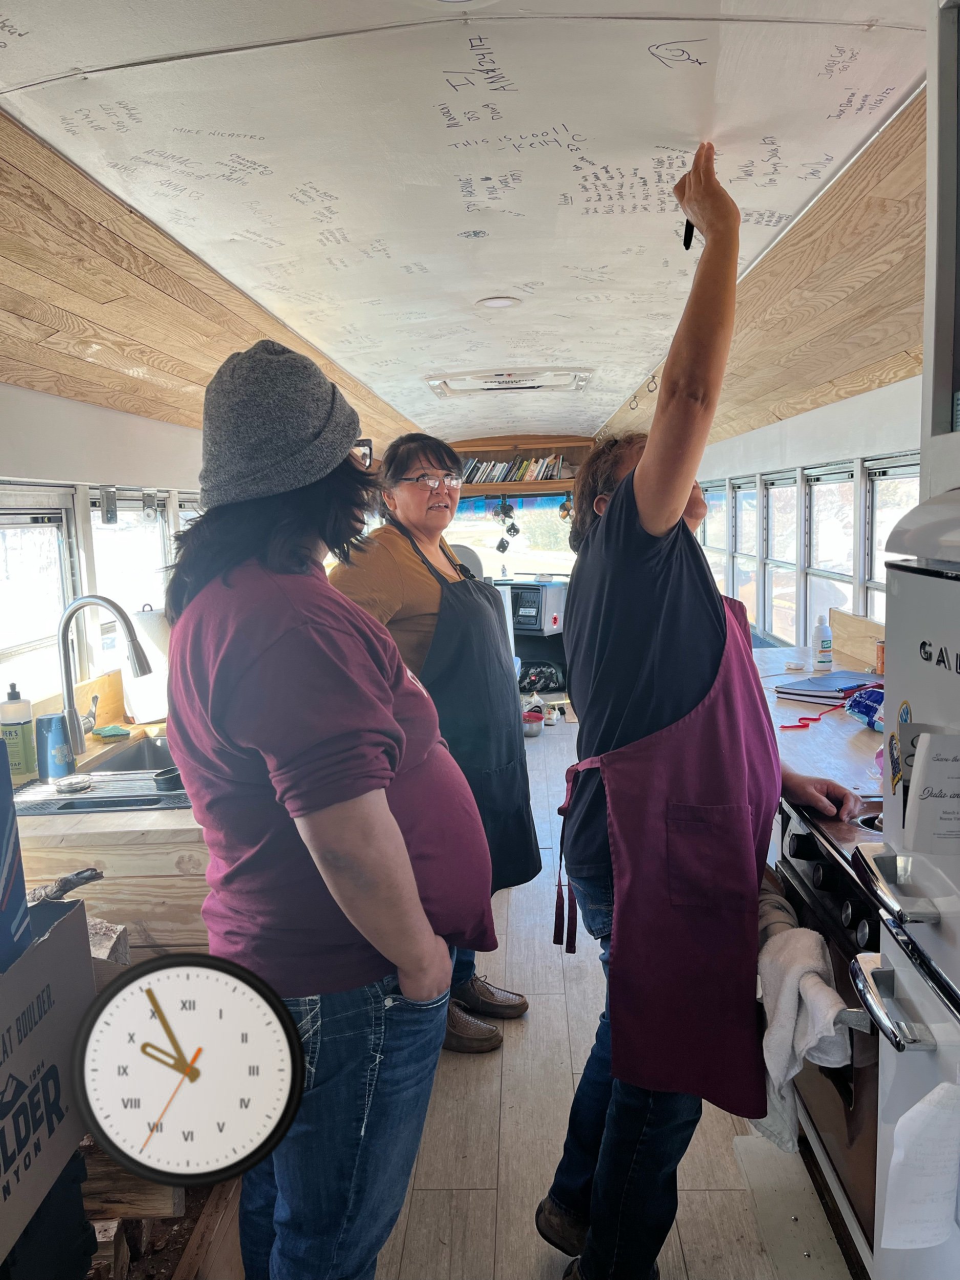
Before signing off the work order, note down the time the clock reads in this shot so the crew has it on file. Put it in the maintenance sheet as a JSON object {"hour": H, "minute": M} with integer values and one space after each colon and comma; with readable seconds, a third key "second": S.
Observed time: {"hour": 9, "minute": 55, "second": 35}
